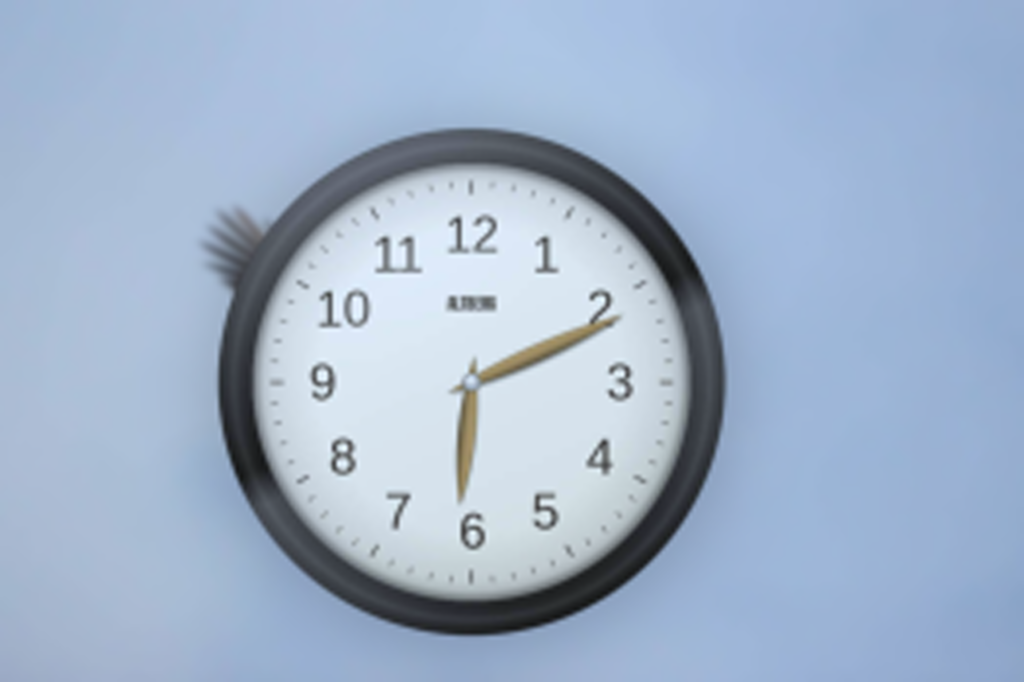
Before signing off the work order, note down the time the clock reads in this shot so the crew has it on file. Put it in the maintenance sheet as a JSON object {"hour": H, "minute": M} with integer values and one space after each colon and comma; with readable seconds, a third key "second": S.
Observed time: {"hour": 6, "minute": 11}
